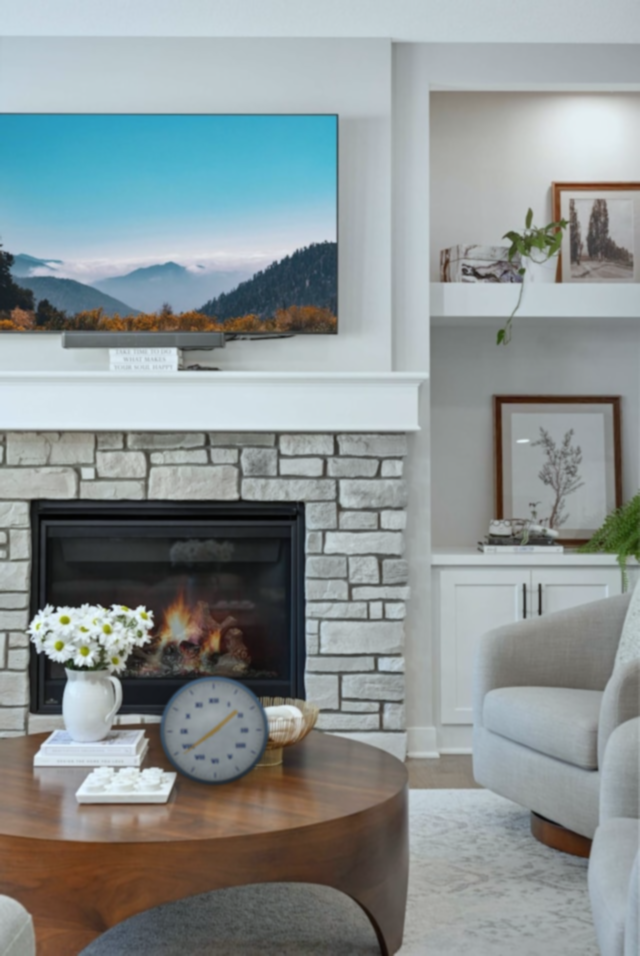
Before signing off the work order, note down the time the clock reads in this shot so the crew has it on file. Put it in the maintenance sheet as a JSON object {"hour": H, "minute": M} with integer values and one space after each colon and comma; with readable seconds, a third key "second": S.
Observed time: {"hour": 1, "minute": 39}
